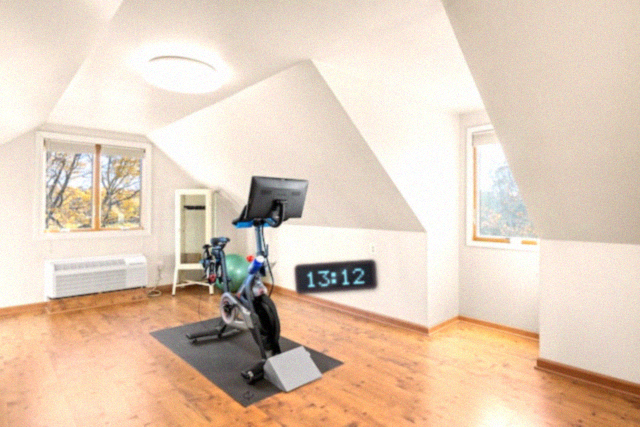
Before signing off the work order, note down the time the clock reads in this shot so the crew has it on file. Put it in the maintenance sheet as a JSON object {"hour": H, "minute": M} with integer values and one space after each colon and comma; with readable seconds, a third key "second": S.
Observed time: {"hour": 13, "minute": 12}
